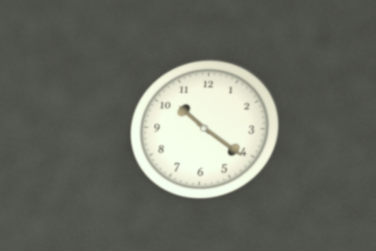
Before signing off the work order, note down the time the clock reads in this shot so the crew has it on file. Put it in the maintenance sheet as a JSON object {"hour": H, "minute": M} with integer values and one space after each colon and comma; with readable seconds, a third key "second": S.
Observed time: {"hour": 10, "minute": 21}
